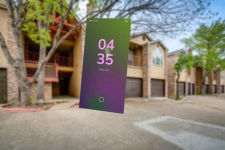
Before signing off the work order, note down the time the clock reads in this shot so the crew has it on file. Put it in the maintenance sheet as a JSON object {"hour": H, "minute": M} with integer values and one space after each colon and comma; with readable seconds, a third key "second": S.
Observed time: {"hour": 4, "minute": 35}
